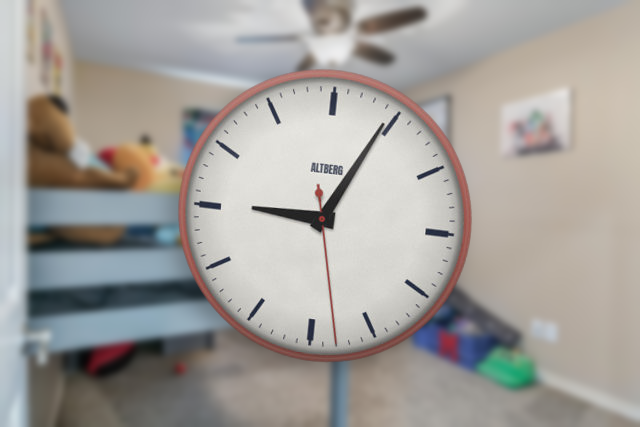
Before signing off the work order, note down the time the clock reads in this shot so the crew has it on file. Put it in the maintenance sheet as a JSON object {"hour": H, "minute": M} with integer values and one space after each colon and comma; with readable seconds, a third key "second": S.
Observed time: {"hour": 9, "minute": 4, "second": 28}
